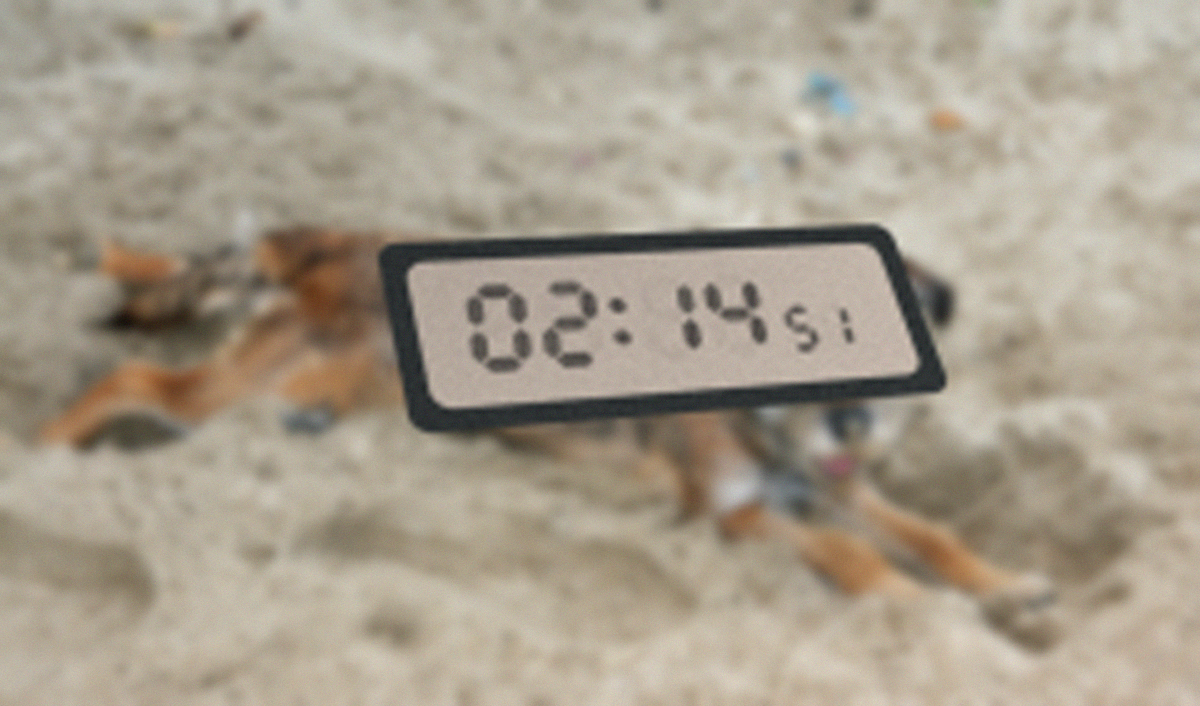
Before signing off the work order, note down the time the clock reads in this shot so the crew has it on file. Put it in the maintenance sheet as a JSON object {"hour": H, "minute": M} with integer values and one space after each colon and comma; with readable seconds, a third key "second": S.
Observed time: {"hour": 2, "minute": 14, "second": 51}
